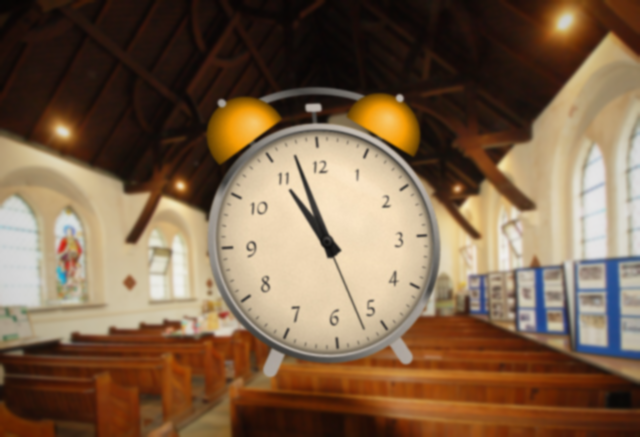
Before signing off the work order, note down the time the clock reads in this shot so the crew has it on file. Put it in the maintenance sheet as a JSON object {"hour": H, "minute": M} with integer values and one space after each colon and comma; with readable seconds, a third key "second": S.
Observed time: {"hour": 10, "minute": 57, "second": 27}
